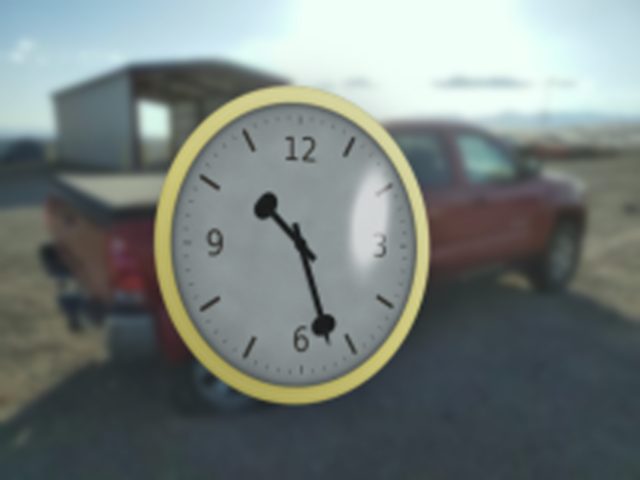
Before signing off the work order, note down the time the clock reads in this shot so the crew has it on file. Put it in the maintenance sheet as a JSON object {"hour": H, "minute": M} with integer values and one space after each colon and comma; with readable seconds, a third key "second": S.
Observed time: {"hour": 10, "minute": 27}
